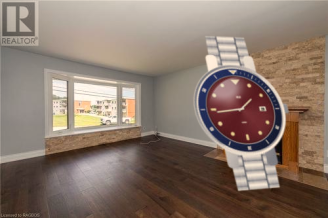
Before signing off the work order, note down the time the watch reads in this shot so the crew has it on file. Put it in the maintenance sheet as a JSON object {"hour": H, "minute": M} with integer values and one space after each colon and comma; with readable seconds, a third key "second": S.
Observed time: {"hour": 1, "minute": 44}
